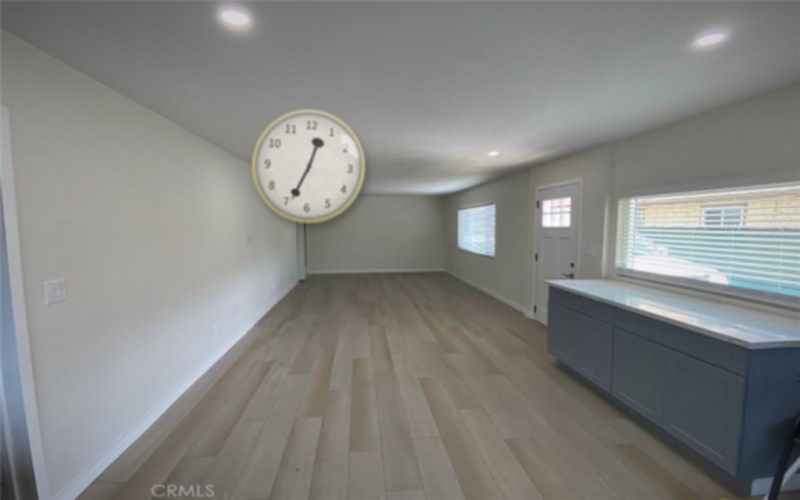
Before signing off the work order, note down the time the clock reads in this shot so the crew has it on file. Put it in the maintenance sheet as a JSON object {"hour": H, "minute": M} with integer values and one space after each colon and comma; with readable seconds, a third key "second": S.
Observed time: {"hour": 12, "minute": 34}
